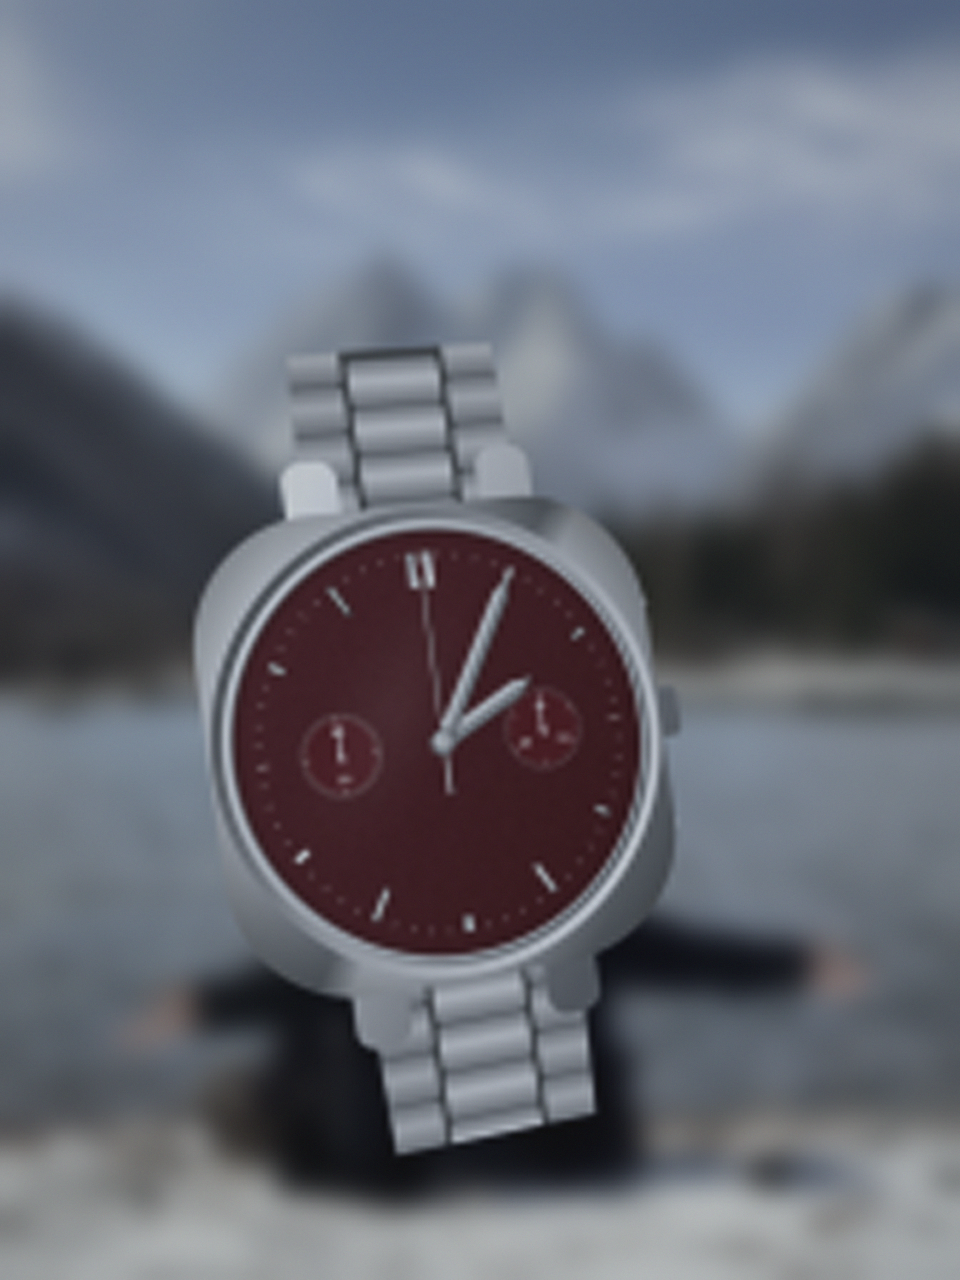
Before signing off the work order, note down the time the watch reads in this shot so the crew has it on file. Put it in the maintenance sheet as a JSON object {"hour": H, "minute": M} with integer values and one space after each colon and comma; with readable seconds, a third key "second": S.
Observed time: {"hour": 2, "minute": 5}
